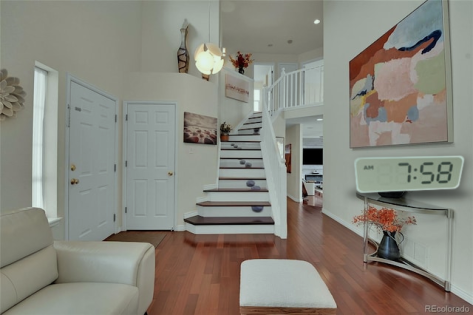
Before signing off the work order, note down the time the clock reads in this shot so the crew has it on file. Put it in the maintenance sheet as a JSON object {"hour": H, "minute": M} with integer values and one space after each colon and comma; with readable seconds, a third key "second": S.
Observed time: {"hour": 7, "minute": 58}
